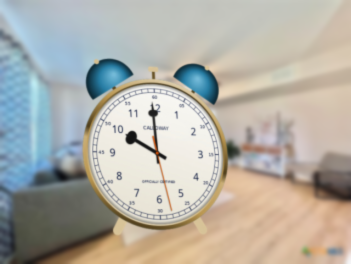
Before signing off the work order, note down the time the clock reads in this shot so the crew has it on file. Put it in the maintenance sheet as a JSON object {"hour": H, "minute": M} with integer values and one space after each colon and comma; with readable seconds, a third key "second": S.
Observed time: {"hour": 9, "minute": 59, "second": 28}
